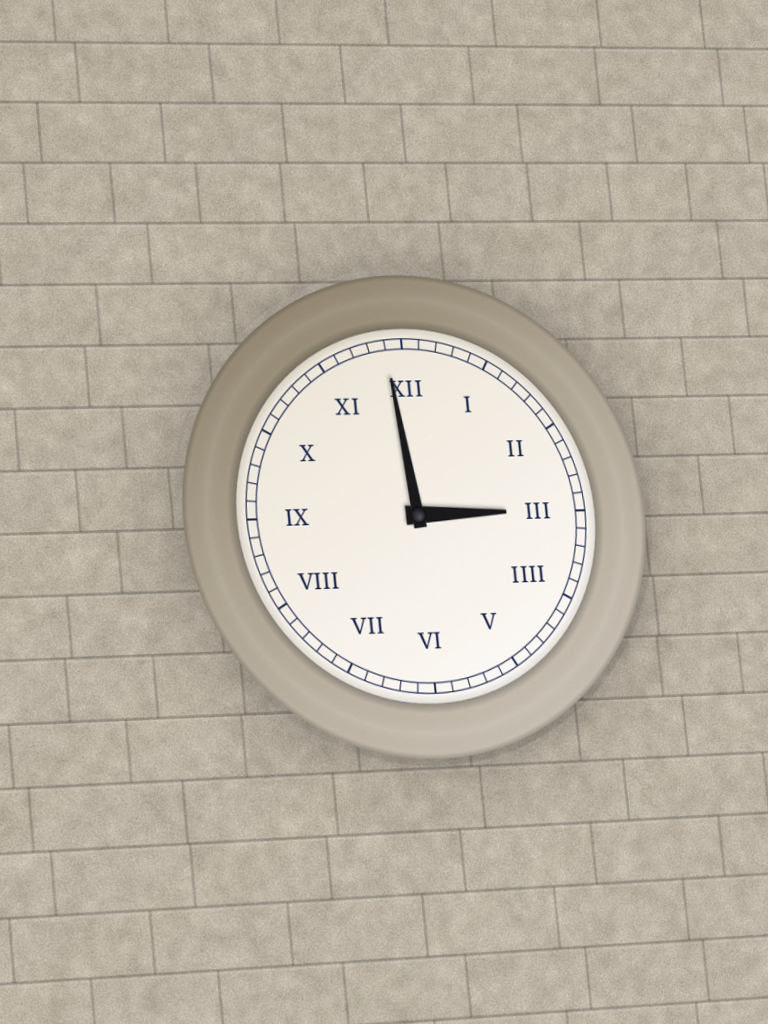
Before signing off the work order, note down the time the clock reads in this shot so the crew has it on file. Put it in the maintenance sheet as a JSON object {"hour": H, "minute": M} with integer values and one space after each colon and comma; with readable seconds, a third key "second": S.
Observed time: {"hour": 2, "minute": 59}
